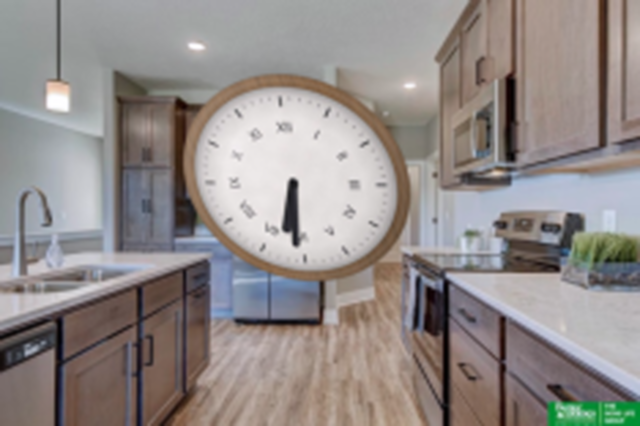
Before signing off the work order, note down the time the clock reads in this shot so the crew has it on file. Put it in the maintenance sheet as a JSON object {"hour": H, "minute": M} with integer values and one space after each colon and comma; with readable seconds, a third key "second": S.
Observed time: {"hour": 6, "minute": 31}
